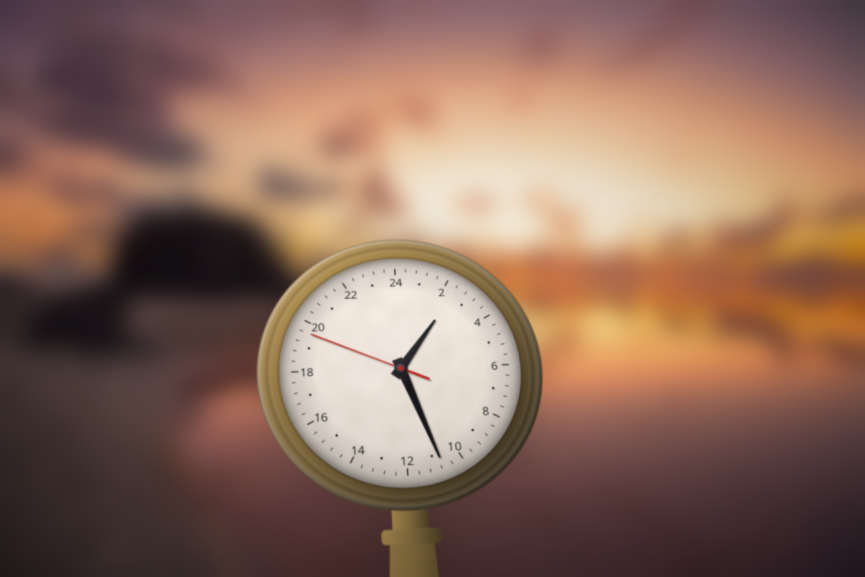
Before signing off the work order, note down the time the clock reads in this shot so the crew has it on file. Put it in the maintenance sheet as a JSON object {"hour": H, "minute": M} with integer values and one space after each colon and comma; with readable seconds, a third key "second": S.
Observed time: {"hour": 2, "minute": 26, "second": 49}
